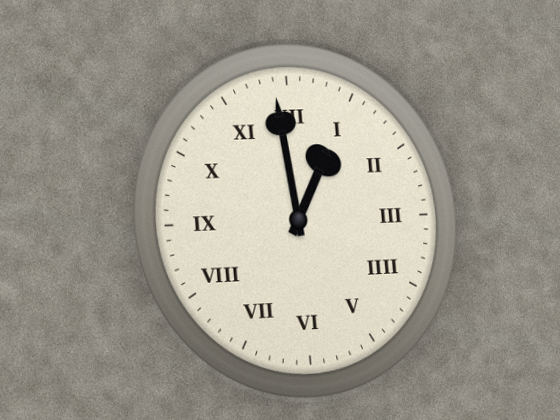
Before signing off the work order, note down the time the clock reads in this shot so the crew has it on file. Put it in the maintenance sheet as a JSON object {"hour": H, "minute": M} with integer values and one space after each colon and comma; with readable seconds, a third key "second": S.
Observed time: {"hour": 12, "minute": 59}
